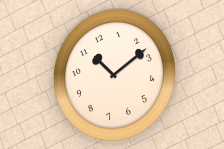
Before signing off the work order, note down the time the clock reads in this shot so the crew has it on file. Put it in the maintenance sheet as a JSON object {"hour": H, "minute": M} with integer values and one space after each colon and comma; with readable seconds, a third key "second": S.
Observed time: {"hour": 11, "minute": 13}
